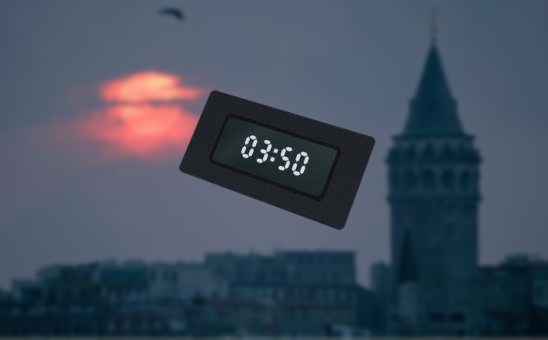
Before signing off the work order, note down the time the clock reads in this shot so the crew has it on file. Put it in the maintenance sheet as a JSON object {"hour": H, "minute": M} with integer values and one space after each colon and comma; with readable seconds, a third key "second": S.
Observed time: {"hour": 3, "minute": 50}
